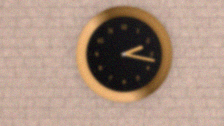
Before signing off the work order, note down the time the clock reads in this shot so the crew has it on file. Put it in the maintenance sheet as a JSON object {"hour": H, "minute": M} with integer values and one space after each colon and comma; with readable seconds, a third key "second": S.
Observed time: {"hour": 2, "minute": 17}
